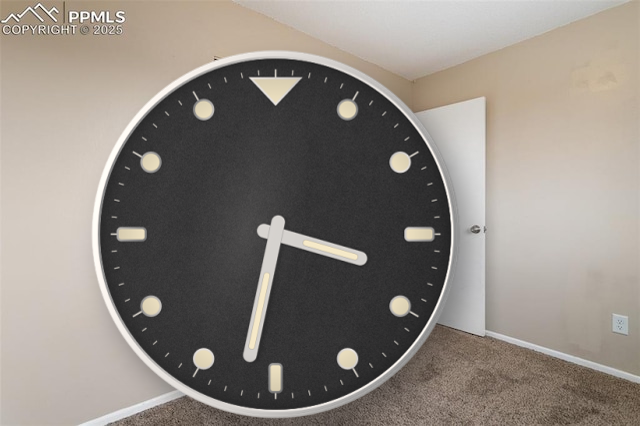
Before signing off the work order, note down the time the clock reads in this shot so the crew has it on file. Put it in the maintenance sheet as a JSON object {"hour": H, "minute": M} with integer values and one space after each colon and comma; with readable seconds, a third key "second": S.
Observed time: {"hour": 3, "minute": 32}
